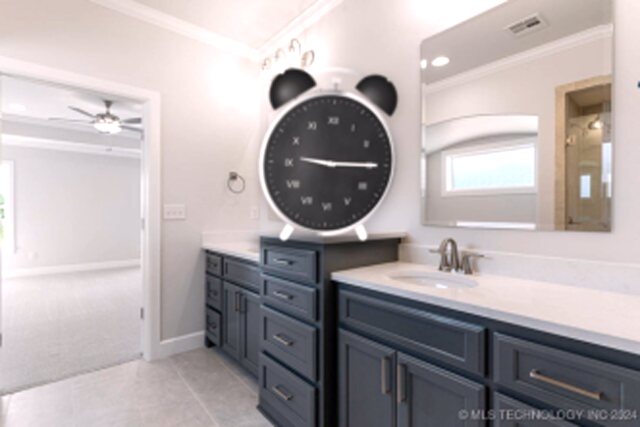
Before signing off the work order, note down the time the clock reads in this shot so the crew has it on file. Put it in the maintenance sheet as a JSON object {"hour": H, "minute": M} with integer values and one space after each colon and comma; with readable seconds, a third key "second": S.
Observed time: {"hour": 9, "minute": 15}
